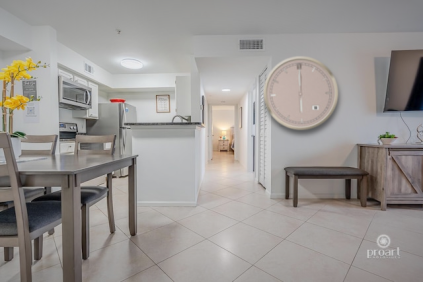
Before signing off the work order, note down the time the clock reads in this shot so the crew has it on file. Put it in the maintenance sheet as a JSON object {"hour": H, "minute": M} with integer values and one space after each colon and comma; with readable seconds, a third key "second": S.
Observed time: {"hour": 6, "minute": 0}
